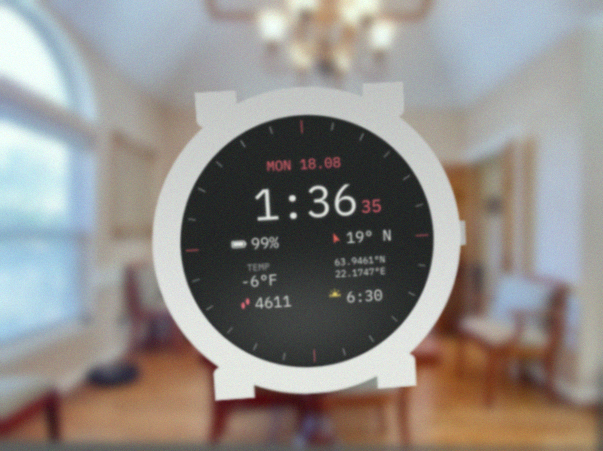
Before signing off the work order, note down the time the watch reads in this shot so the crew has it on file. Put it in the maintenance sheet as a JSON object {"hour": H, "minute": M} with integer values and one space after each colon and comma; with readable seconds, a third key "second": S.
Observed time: {"hour": 1, "minute": 36, "second": 35}
